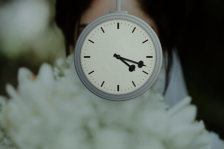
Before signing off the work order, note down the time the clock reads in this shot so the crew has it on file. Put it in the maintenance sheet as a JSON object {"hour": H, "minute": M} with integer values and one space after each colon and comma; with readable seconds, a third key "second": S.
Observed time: {"hour": 4, "minute": 18}
